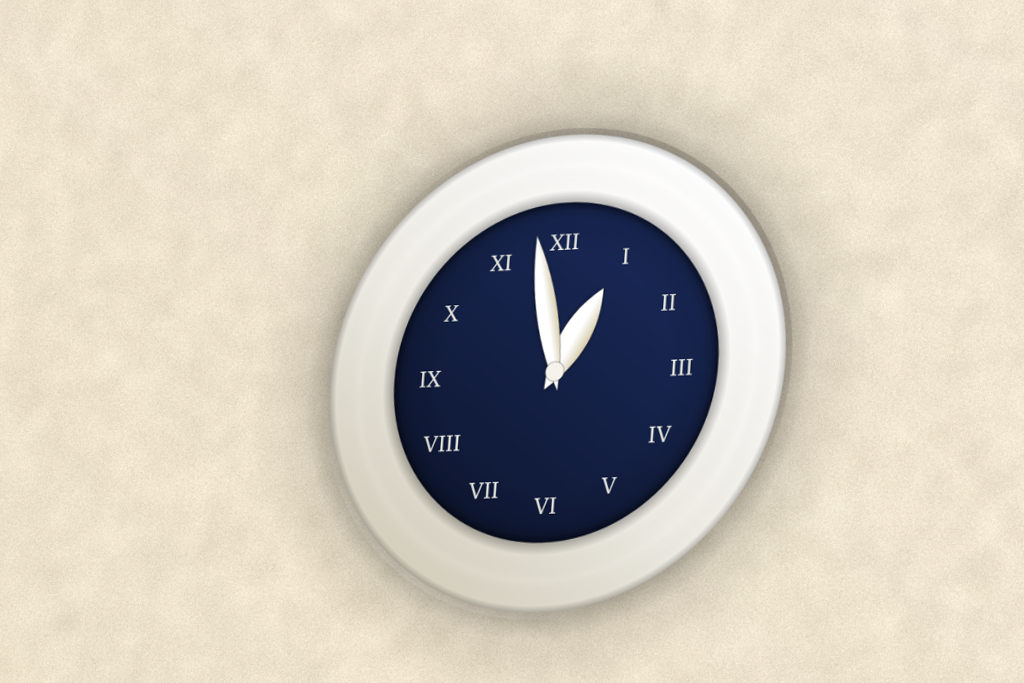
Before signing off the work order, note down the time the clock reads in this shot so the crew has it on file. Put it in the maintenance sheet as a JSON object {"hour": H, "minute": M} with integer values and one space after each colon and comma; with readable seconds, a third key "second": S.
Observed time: {"hour": 12, "minute": 58}
